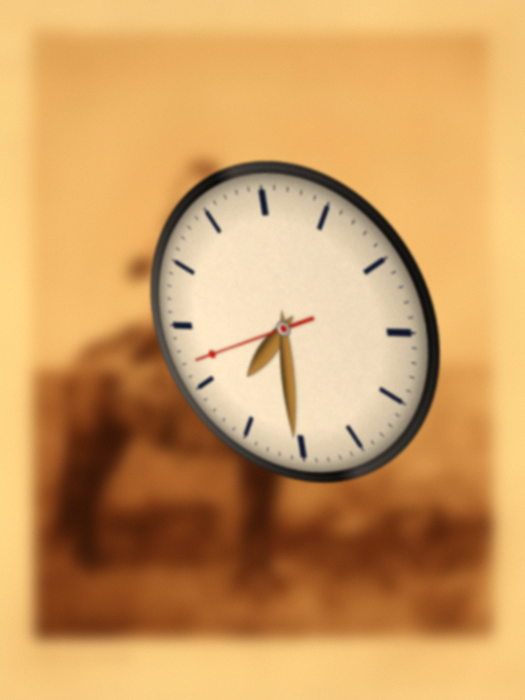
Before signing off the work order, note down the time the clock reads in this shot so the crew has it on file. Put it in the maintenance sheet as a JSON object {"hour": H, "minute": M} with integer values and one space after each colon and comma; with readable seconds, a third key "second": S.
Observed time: {"hour": 7, "minute": 30, "second": 42}
